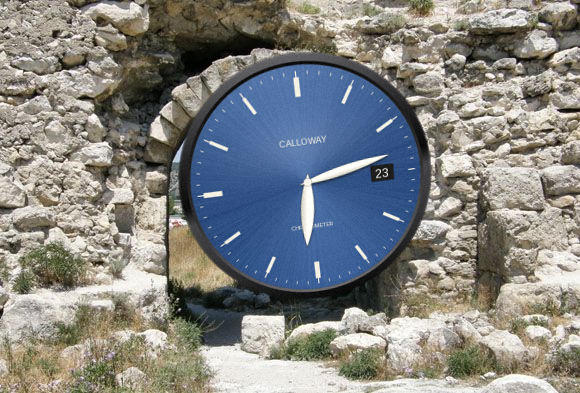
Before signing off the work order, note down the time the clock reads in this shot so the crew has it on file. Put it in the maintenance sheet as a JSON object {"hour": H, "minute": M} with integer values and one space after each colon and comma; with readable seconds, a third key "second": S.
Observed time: {"hour": 6, "minute": 13}
